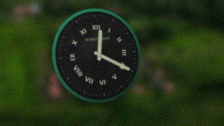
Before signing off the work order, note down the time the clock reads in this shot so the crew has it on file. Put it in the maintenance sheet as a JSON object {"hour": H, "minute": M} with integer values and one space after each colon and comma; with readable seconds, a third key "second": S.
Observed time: {"hour": 12, "minute": 20}
